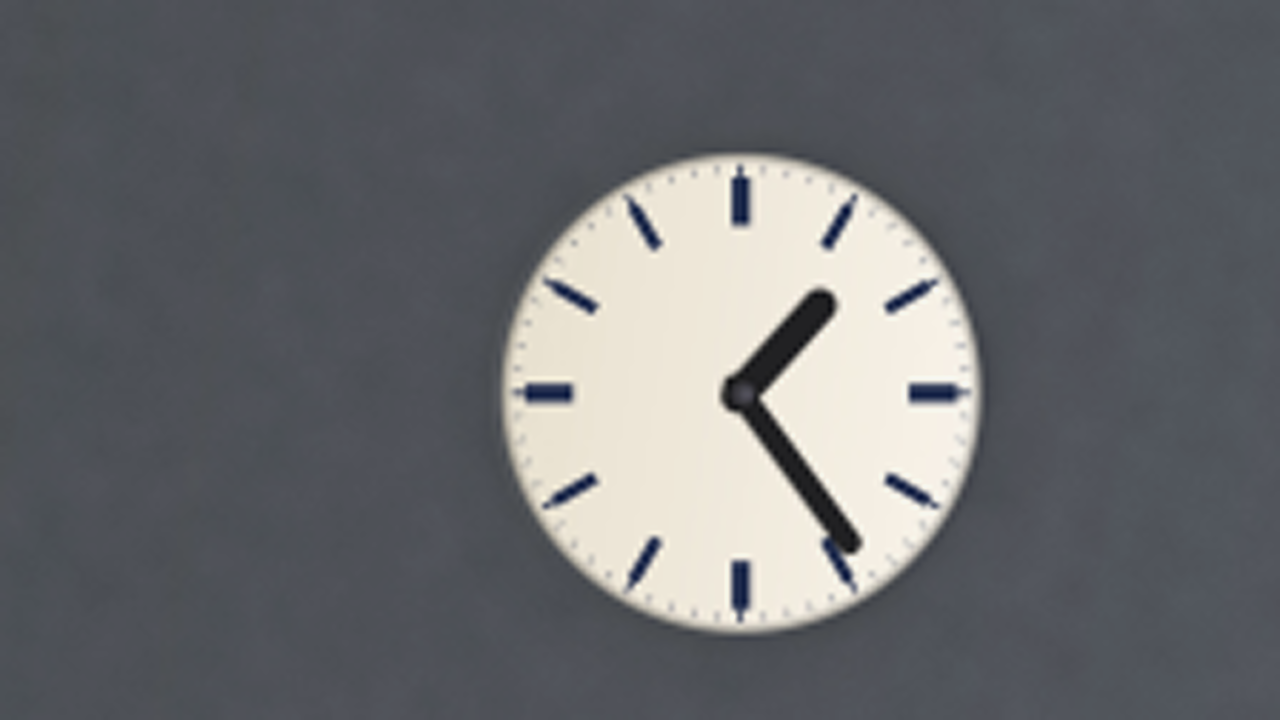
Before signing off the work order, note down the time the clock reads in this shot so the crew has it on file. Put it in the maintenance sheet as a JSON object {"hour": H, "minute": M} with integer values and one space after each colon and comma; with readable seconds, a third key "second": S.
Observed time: {"hour": 1, "minute": 24}
